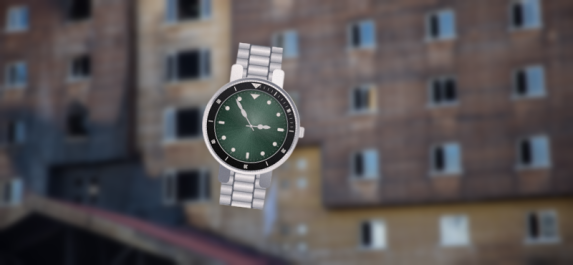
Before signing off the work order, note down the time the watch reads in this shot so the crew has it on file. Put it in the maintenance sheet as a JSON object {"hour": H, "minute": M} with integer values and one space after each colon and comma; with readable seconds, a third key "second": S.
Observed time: {"hour": 2, "minute": 54}
